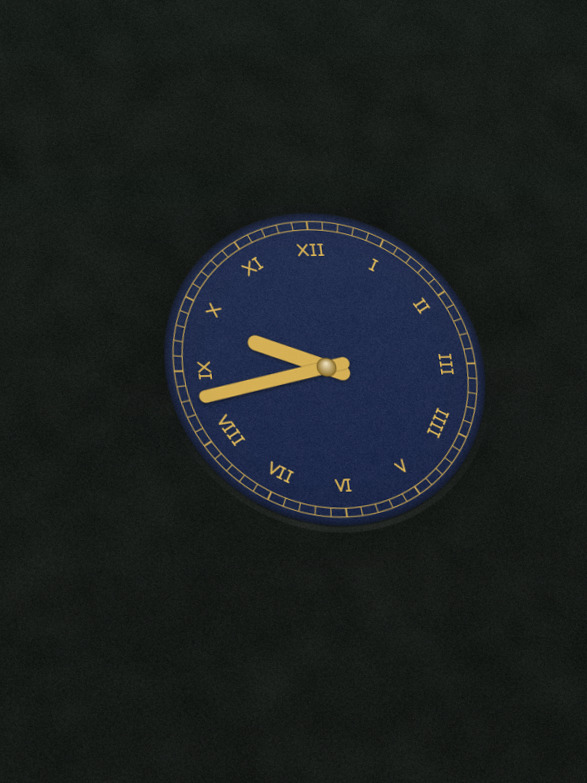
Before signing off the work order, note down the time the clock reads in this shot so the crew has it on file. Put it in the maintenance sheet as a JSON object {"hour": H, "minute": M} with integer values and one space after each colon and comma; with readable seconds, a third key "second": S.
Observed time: {"hour": 9, "minute": 43}
